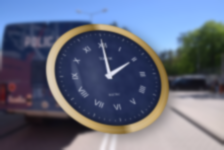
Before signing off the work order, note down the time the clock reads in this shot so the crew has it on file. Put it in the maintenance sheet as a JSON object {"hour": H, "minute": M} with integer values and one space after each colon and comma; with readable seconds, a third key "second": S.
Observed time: {"hour": 2, "minute": 0}
